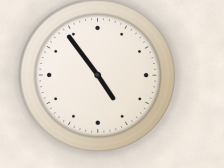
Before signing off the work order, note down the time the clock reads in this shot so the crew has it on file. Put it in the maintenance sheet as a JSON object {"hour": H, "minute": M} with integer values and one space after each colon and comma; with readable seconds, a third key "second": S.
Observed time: {"hour": 4, "minute": 54}
